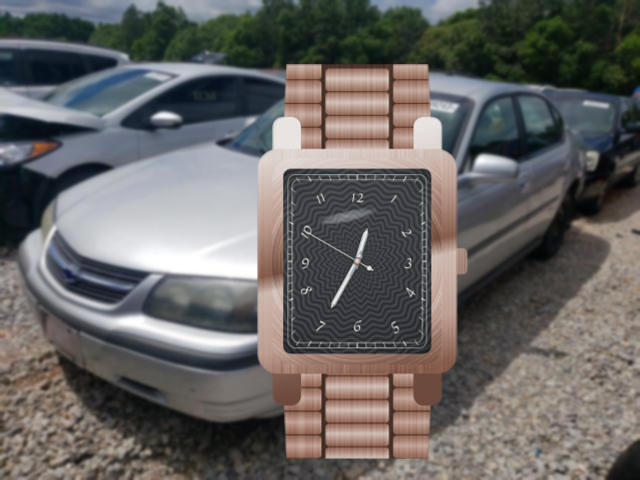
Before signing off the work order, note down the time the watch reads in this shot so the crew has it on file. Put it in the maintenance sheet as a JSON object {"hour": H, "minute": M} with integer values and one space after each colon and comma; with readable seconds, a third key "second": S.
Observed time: {"hour": 12, "minute": 34, "second": 50}
